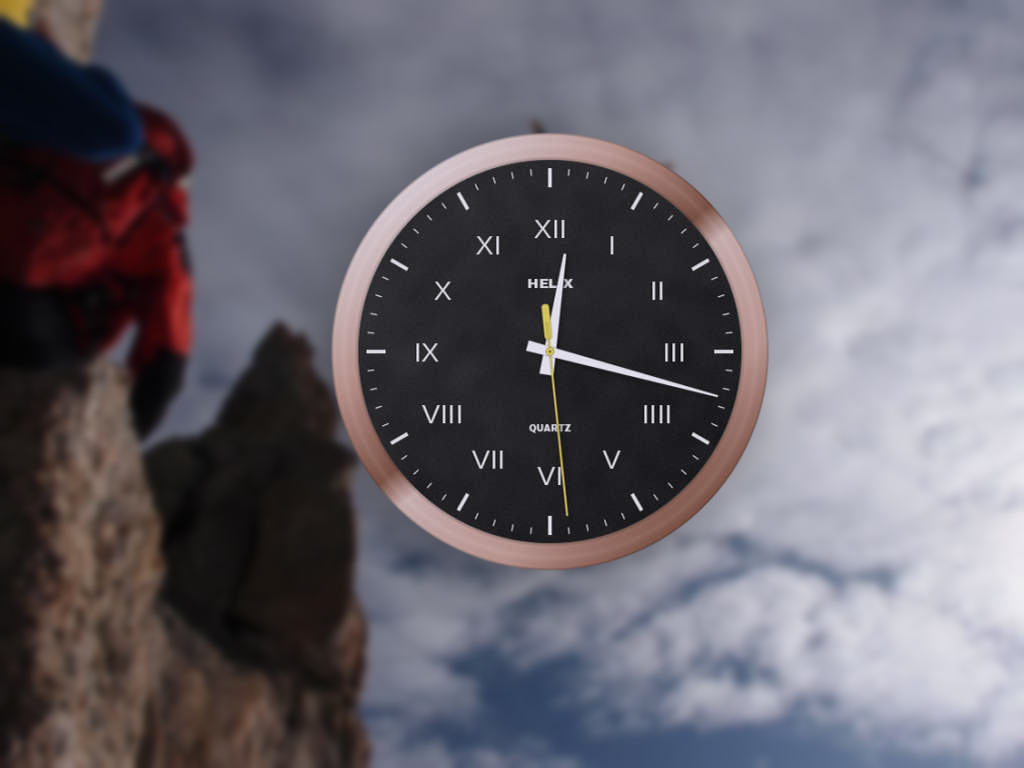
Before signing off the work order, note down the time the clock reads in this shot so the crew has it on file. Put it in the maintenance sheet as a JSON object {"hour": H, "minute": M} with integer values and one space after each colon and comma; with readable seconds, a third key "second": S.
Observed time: {"hour": 12, "minute": 17, "second": 29}
